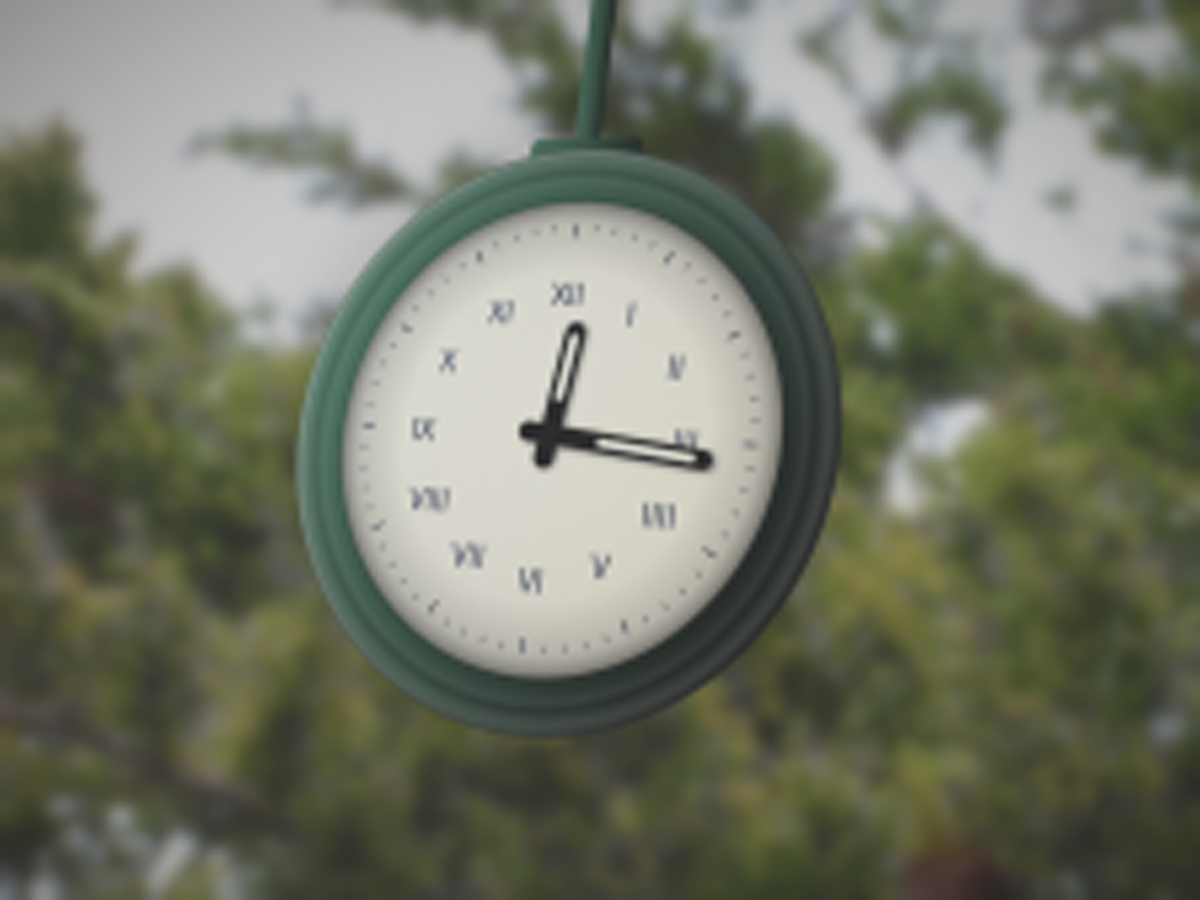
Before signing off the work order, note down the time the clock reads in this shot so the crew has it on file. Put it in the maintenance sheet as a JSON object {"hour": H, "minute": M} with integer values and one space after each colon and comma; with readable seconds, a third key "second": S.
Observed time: {"hour": 12, "minute": 16}
